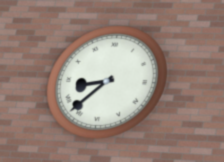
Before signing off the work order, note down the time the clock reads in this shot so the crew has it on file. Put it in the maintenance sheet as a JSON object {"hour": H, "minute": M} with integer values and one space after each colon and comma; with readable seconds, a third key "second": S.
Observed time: {"hour": 8, "minute": 37}
